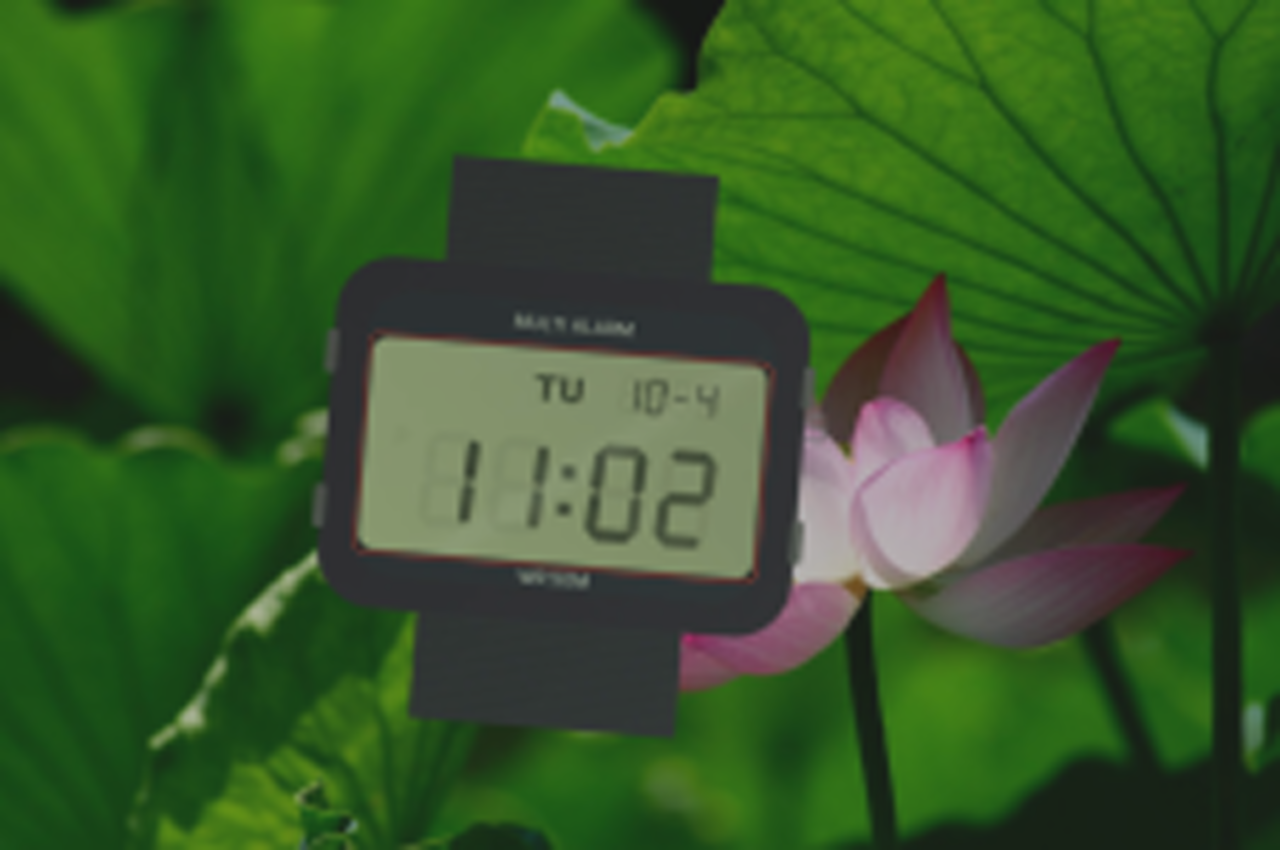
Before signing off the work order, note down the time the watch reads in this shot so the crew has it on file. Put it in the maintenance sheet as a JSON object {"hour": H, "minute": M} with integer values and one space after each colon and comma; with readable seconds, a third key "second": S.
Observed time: {"hour": 11, "minute": 2}
